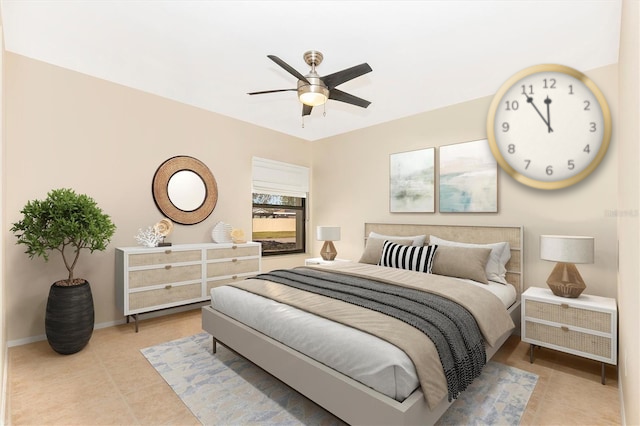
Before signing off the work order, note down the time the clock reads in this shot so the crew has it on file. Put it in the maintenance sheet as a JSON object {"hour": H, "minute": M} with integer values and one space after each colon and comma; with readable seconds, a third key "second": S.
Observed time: {"hour": 11, "minute": 54}
